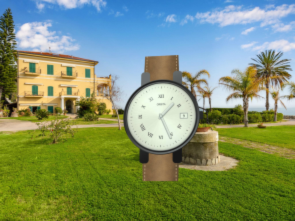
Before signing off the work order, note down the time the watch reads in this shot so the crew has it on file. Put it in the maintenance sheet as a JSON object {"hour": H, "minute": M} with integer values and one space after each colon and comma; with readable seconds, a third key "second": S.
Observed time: {"hour": 1, "minute": 26}
